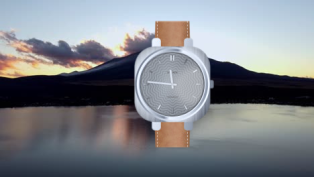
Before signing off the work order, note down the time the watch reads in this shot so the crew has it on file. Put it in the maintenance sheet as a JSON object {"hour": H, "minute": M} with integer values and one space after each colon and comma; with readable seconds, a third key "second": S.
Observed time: {"hour": 11, "minute": 46}
